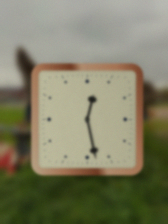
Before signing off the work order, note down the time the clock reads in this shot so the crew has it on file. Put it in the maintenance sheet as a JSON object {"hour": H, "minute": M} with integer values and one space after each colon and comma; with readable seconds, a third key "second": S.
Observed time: {"hour": 12, "minute": 28}
